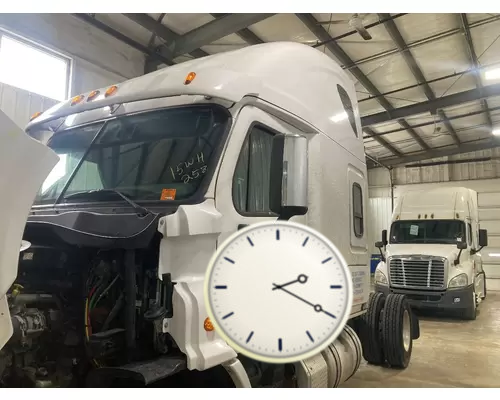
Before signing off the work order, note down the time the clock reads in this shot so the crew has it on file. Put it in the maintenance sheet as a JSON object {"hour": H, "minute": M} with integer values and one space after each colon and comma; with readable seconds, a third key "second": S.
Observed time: {"hour": 2, "minute": 20}
